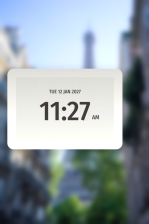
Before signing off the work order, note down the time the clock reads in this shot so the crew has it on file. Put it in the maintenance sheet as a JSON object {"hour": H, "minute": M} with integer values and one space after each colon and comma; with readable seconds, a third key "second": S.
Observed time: {"hour": 11, "minute": 27}
